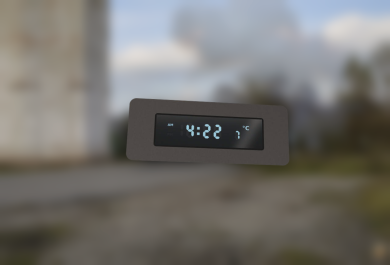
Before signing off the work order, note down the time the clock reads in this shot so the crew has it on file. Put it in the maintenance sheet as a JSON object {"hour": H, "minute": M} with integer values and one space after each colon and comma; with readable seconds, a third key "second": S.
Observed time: {"hour": 4, "minute": 22}
